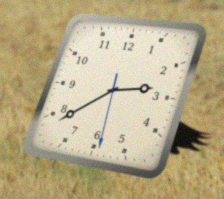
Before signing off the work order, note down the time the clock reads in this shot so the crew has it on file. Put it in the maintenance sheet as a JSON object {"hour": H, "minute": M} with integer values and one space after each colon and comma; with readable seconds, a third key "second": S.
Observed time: {"hour": 2, "minute": 38, "second": 29}
